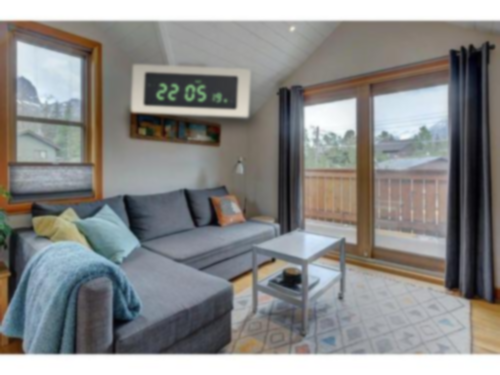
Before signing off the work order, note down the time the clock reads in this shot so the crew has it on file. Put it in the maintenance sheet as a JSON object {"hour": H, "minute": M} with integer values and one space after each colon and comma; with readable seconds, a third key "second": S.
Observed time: {"hour": 22, "minute": 5}
